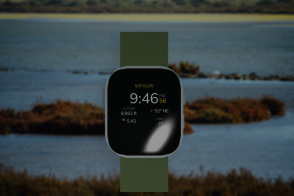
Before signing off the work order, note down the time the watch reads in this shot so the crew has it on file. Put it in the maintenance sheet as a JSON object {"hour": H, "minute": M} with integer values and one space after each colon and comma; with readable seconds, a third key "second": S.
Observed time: {"hour": 9, "minute": 46}
